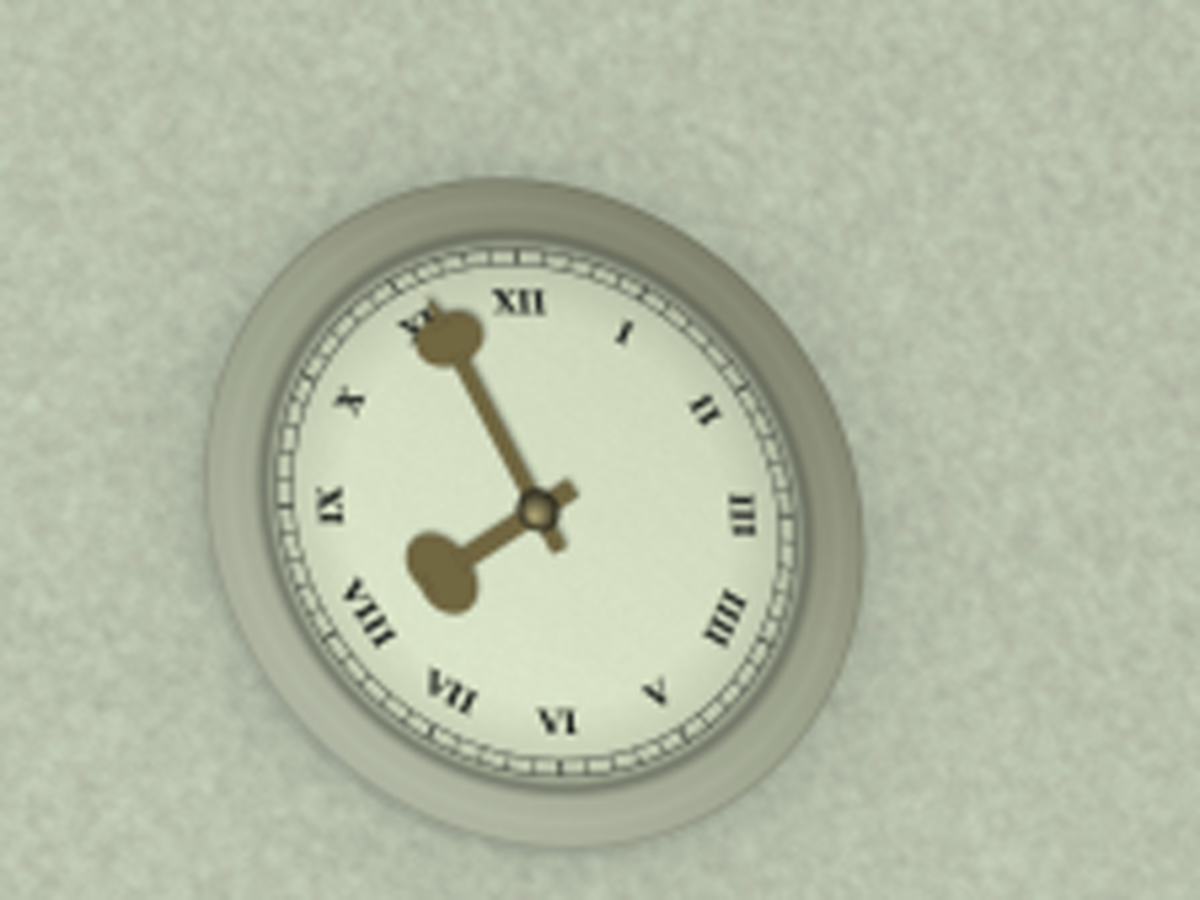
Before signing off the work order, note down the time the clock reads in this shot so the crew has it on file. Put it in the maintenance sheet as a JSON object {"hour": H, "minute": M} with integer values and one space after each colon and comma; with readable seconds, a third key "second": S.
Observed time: {"hour": 7, "minute": 56}
